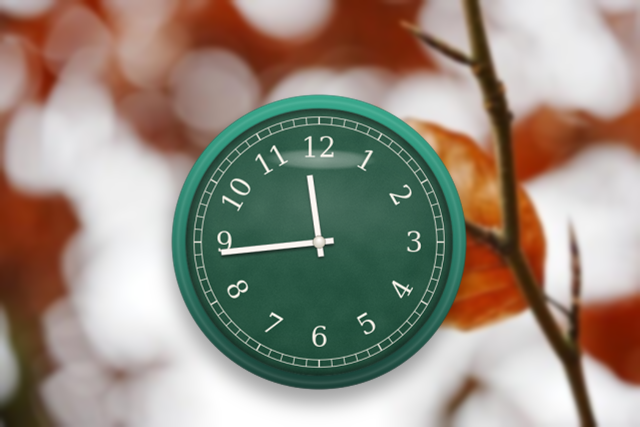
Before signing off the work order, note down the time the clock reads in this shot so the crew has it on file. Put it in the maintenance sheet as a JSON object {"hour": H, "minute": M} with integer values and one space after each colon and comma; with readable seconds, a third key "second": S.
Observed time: {"hour": 11, "minute": 44}
